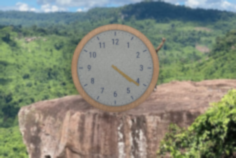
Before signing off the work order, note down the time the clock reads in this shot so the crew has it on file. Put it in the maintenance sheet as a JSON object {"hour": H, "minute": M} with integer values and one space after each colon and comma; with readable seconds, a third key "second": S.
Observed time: {"hour": 4, "minute": 21}
